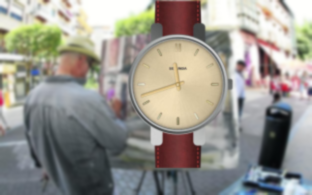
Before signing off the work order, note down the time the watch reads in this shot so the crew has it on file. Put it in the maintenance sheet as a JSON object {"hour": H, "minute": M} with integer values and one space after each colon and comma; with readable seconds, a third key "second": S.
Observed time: {"hour": 11, "minute": 42}
